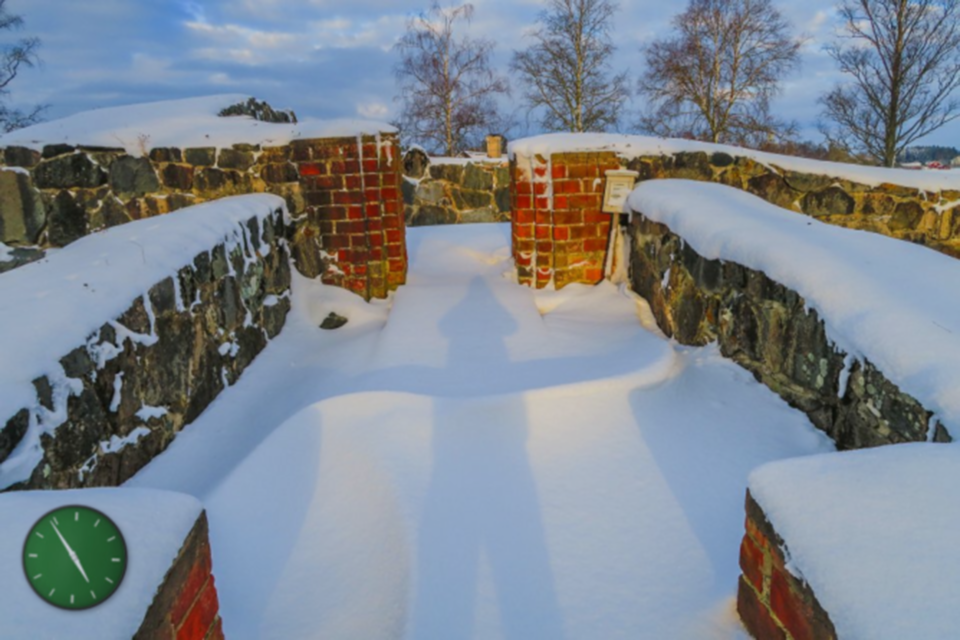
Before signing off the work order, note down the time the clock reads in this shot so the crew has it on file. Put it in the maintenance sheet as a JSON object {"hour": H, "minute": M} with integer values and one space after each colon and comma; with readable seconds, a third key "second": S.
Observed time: {"hour": 4, "minute": 54}
